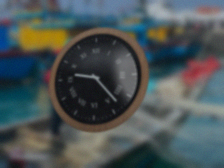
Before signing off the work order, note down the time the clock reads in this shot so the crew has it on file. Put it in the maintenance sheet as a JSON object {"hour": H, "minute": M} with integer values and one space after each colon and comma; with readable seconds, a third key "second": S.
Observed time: {"hour": 9, "minute": 23}
